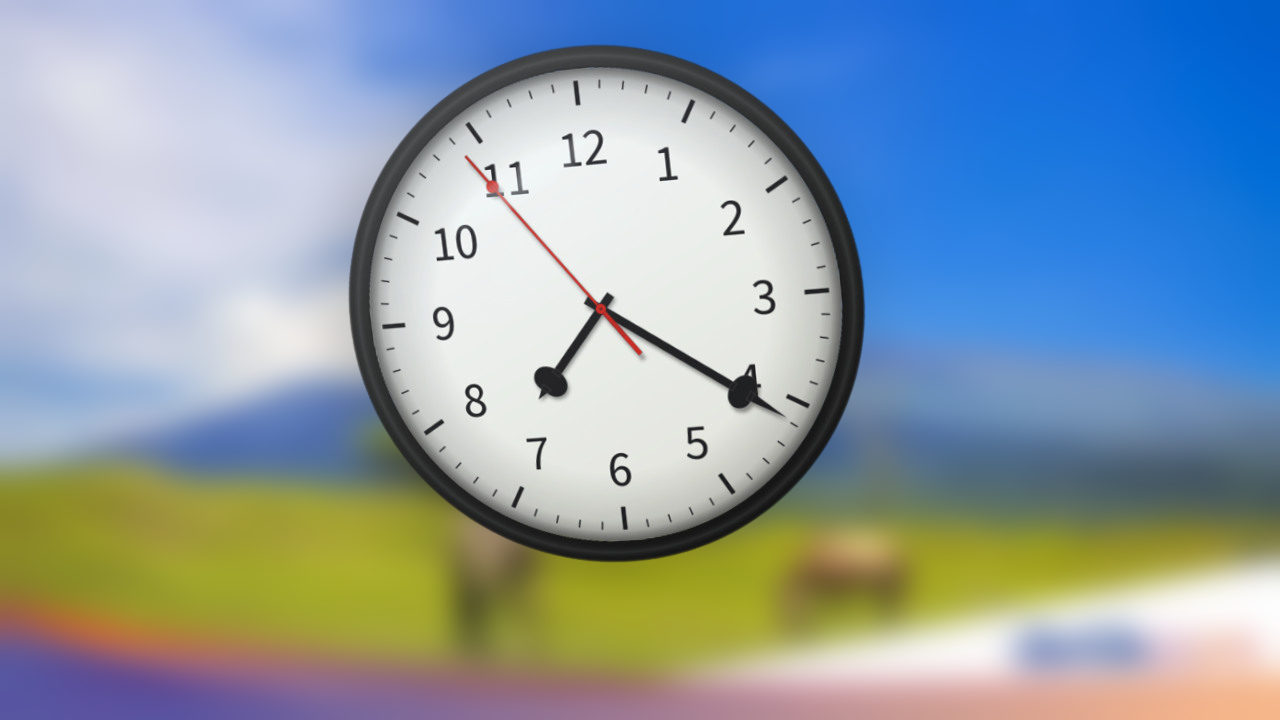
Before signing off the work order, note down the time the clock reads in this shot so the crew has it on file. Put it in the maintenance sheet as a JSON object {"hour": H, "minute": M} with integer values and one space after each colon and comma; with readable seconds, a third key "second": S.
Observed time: {"hour": 7, "minute": 20, "second": 54}
